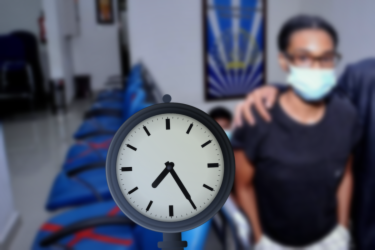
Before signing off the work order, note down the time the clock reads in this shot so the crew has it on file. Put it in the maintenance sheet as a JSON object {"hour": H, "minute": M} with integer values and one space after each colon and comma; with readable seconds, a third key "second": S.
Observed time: {"hour": 7, "minute": 25}
